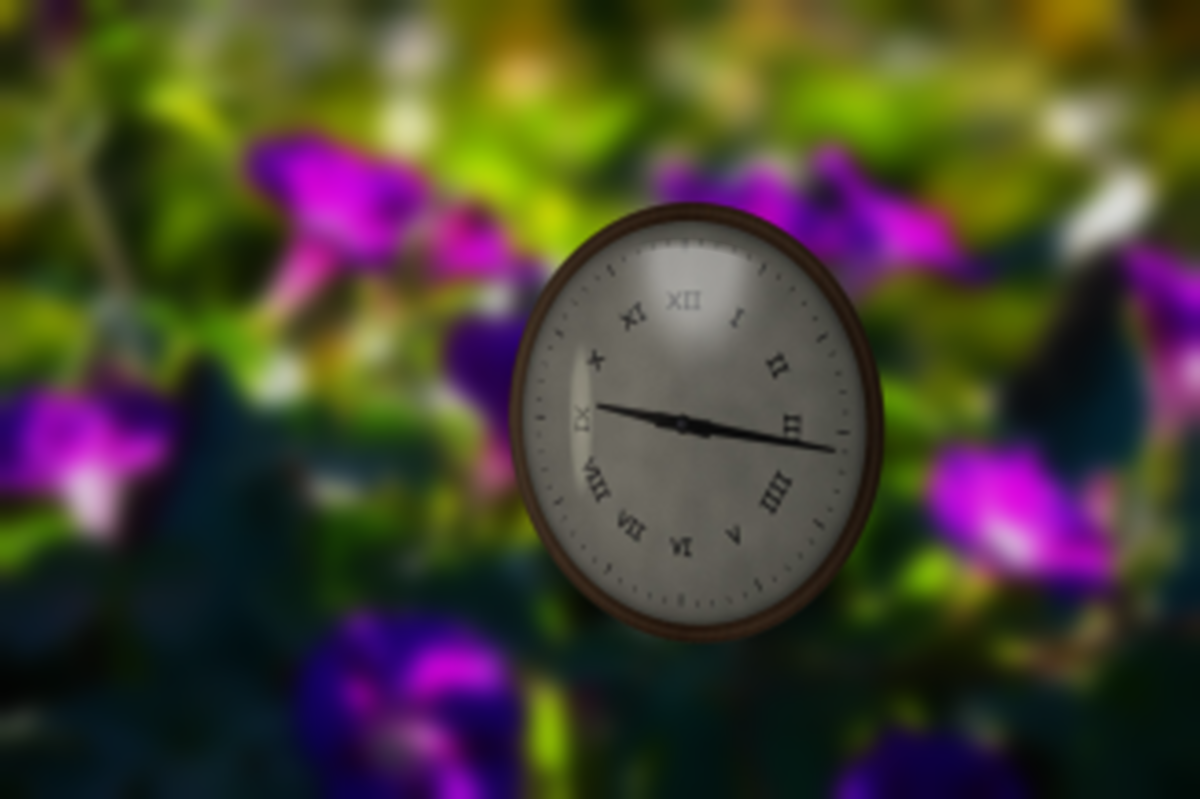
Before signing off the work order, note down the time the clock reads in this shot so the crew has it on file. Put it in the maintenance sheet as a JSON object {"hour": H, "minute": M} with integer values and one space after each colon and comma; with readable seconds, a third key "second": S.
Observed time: {"hour": 9, "minute": 16}
